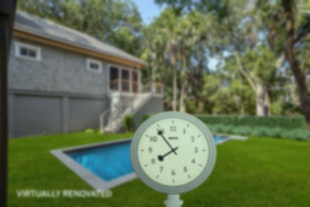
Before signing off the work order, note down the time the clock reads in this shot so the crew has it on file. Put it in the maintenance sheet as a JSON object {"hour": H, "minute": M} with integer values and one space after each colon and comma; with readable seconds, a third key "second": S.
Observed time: {"hour": 7, "minute": 54}
